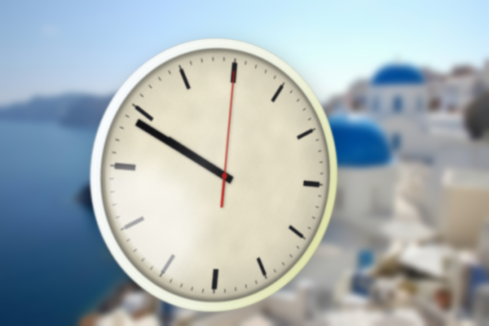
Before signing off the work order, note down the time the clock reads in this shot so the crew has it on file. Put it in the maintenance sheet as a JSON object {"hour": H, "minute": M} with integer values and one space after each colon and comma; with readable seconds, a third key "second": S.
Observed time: {"hour": 9, "minute": 49, "second": 0}
